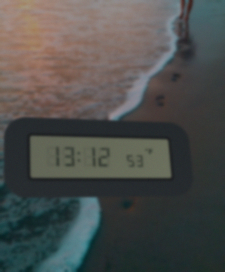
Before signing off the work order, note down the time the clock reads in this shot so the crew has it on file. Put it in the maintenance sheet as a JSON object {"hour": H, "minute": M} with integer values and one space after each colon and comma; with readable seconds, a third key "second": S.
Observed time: {"hour": 13, "minute": 12}
